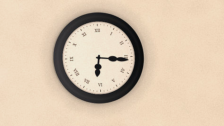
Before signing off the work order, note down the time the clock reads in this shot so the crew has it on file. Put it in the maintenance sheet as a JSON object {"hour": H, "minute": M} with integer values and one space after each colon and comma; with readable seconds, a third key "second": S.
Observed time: {"hour": 6, "minute": 16}
